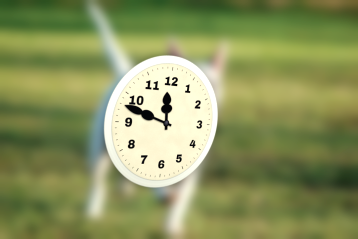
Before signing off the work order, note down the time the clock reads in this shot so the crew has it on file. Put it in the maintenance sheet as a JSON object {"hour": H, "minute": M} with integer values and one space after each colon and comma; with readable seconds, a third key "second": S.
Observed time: {"hour": 11, "minute": 48}
